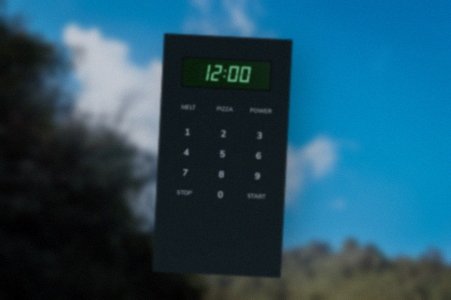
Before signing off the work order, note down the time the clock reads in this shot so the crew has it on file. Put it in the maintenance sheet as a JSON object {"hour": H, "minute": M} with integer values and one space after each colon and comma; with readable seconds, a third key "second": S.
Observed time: {"hour": 12, "minute": 0}
